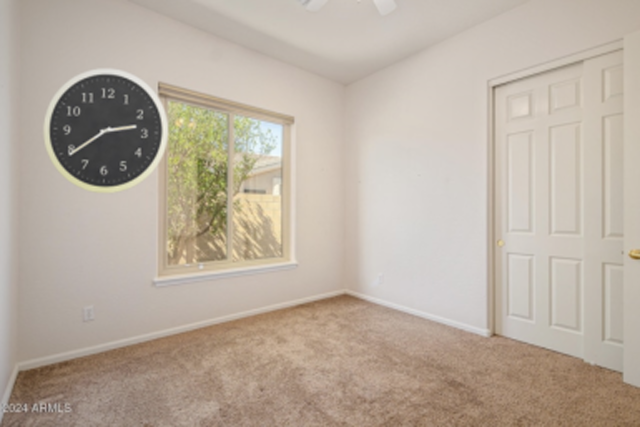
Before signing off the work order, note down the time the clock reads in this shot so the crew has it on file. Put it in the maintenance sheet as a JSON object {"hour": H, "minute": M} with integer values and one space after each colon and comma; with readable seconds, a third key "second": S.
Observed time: {"hour": 2, "minute": 39}
